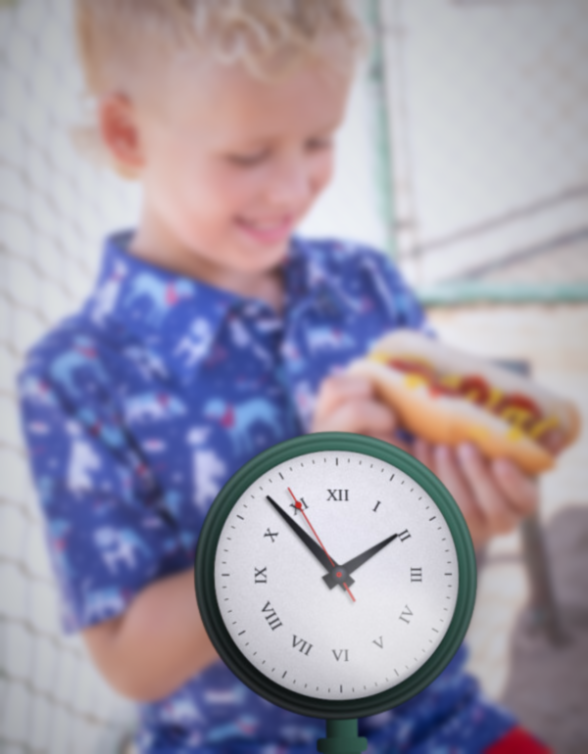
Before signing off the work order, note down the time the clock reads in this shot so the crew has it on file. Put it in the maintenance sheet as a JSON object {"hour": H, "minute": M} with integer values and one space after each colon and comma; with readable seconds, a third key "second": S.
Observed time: {"hour": 1, "minute": 52, "second": 55}
